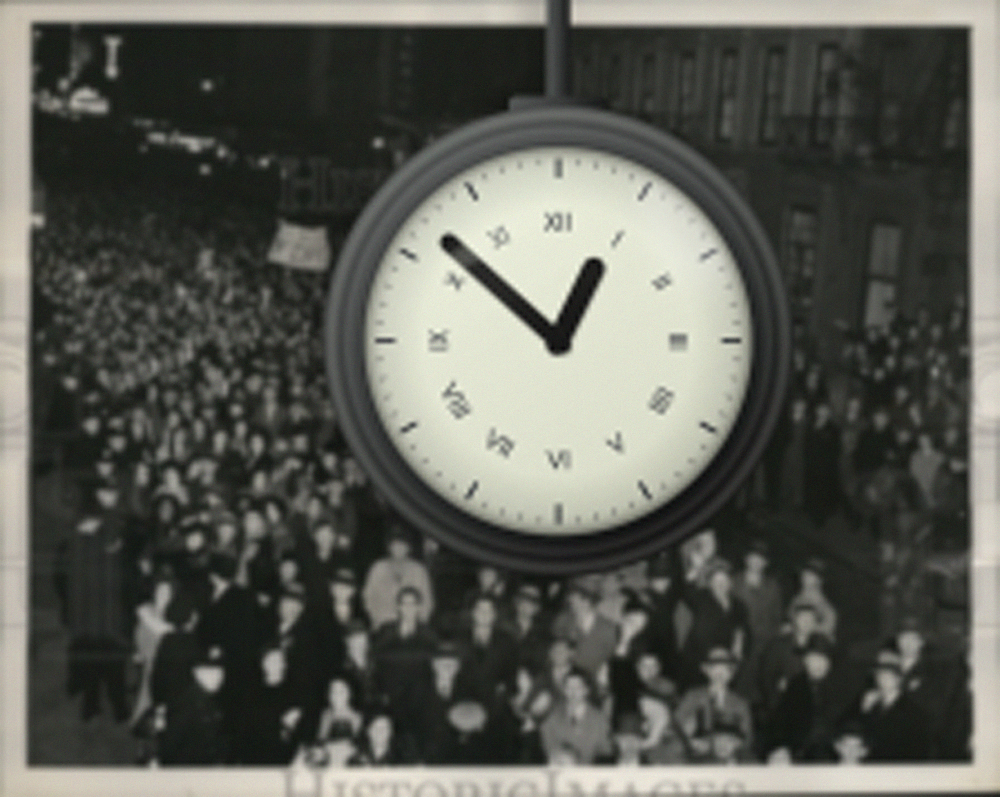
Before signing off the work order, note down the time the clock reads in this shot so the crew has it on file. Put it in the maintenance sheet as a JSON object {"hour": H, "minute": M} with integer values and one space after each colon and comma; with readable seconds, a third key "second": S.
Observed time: {"hour": 12, "minute": 52}
